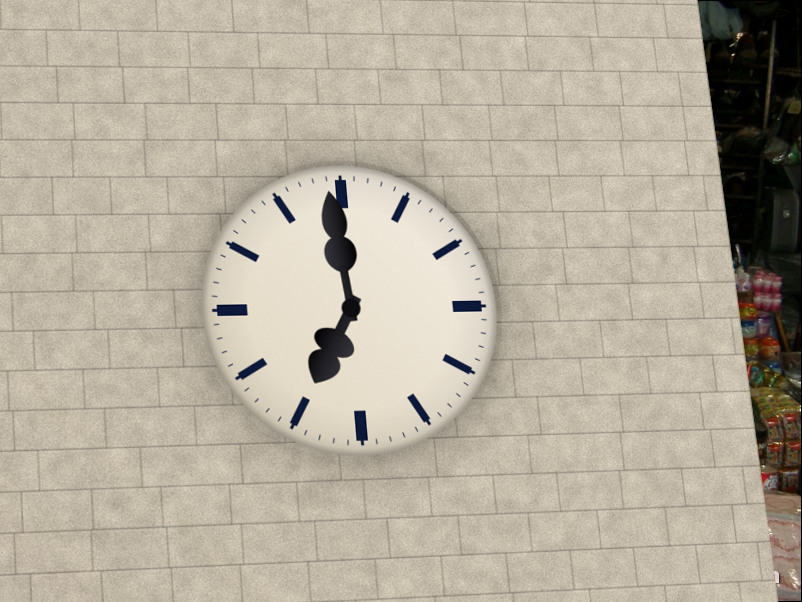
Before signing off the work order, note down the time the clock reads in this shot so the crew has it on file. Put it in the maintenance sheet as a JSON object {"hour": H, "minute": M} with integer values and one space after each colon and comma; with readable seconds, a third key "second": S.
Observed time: {"hour": 6, "minute": 59}
